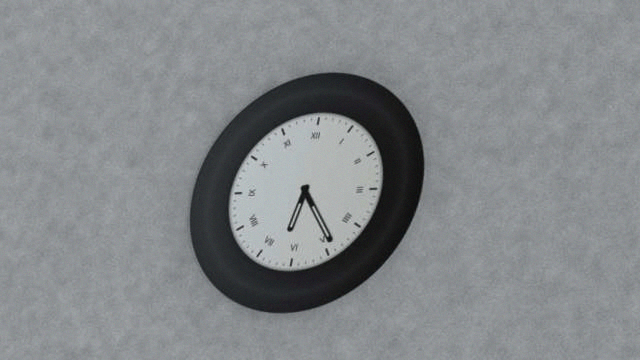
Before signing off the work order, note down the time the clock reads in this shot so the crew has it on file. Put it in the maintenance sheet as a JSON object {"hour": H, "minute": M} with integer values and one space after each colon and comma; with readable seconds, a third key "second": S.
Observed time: {"hour": 6, "minute": 24}
